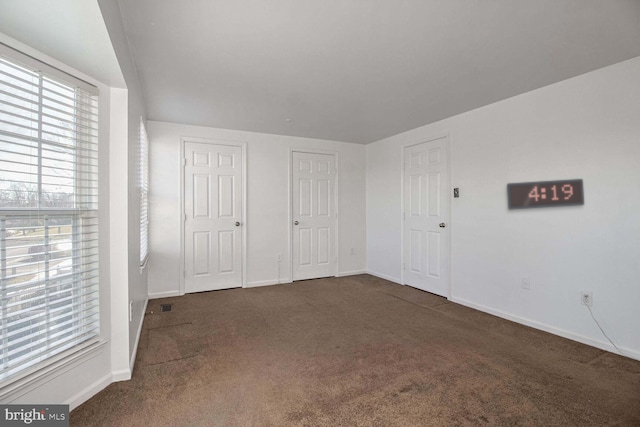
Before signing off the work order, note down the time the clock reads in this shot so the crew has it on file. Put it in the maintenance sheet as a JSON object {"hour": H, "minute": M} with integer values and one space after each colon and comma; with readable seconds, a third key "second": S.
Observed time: {"hour": 4, "minute": 19}
